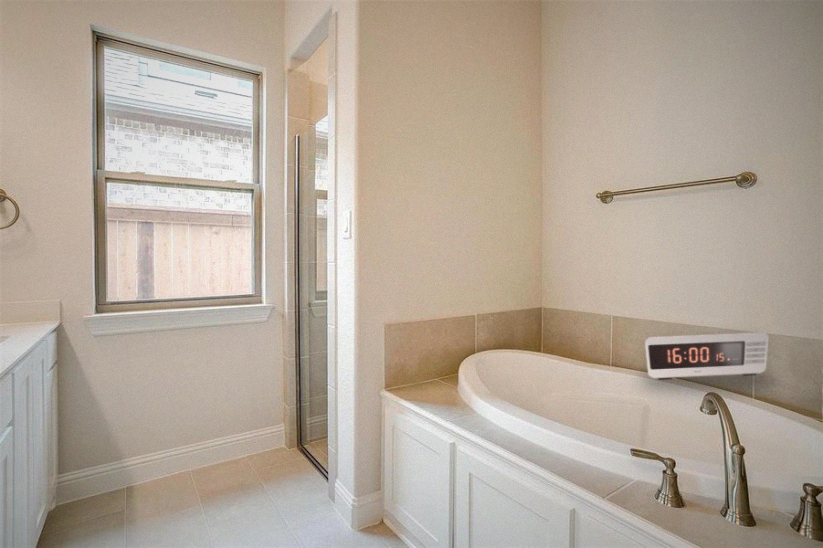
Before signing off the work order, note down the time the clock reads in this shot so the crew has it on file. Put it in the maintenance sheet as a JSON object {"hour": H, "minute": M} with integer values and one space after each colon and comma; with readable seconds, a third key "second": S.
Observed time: {"hour": 16, "minute": 0, "second": 15}
